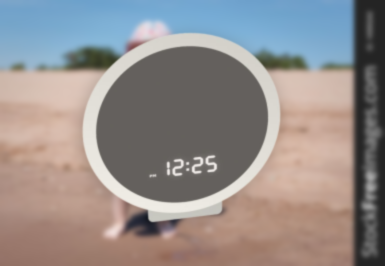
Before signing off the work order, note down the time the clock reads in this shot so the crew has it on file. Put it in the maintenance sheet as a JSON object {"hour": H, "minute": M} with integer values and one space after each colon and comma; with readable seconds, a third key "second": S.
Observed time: {"hour": 12, "minute": 25}
